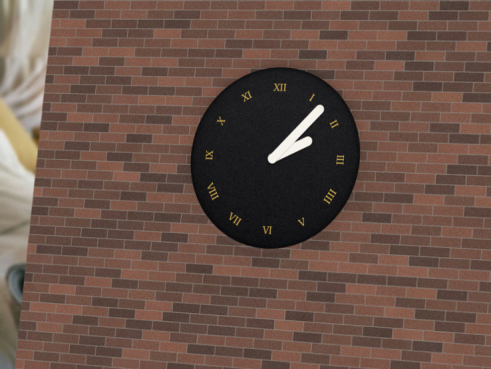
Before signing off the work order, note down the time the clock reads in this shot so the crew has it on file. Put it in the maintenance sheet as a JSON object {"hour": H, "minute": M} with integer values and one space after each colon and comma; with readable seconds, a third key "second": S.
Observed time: {"hour": 2, "minute": 7}
